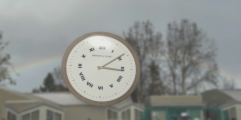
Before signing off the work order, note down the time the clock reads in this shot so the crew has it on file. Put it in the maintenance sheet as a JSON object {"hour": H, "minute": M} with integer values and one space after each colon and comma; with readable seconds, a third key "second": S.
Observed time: {"hour": 3, "minute": 9}
